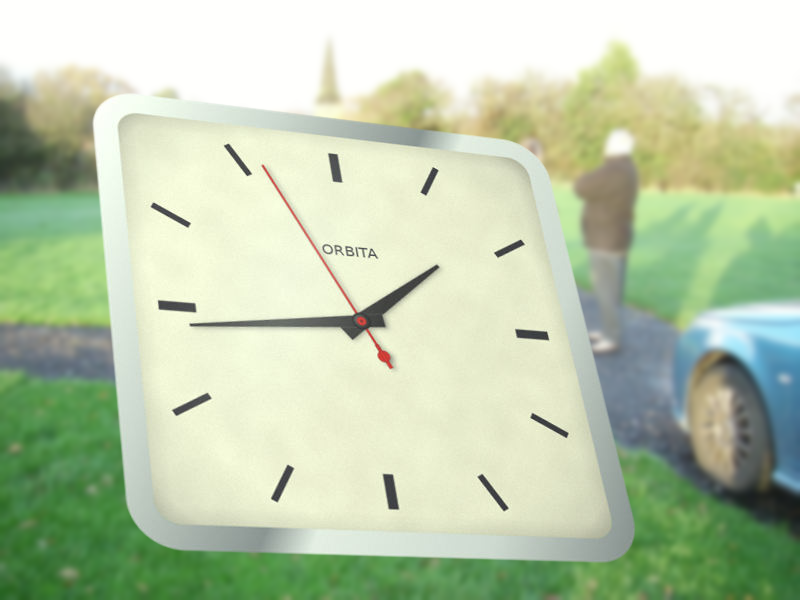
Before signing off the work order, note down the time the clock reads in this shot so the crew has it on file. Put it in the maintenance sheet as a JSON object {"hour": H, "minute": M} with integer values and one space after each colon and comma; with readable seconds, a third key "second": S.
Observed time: {"hour": 1, "minute": 43, "second": 56}
